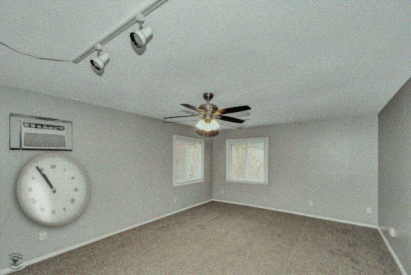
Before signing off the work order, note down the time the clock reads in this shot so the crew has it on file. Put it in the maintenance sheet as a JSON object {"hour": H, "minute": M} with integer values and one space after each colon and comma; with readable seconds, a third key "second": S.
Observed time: {"hour": 10, "minute": 54}
